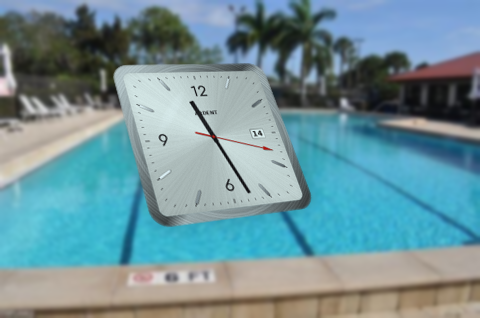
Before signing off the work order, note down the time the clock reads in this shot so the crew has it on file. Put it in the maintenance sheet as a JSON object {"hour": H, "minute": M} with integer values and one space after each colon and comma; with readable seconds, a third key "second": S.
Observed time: {"hour": 11, "minute": 27, "second": 18}
